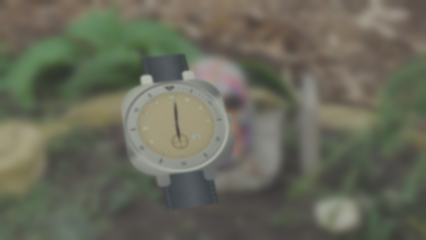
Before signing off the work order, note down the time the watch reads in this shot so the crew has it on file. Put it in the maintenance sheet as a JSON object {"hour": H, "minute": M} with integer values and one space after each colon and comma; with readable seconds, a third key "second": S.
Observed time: {"hour": 6, "minute": 1}
